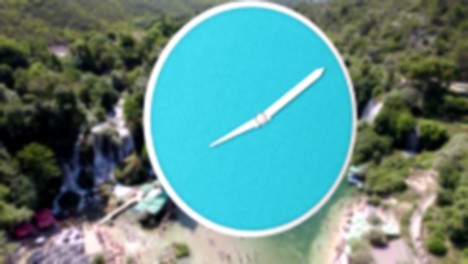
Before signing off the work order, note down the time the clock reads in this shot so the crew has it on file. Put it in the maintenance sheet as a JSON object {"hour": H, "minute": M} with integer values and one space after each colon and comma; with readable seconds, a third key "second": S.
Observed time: {"hour": 8, "minute": 9}
